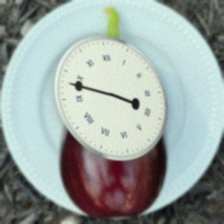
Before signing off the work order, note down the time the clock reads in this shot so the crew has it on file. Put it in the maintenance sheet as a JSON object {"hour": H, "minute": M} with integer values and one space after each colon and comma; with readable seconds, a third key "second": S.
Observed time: {"hour": 3, "minute": 48}
